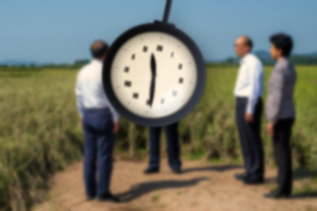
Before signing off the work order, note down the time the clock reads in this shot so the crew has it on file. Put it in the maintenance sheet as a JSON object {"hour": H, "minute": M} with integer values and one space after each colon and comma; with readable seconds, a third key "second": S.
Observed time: {"hour": 11, "minute": 29}
